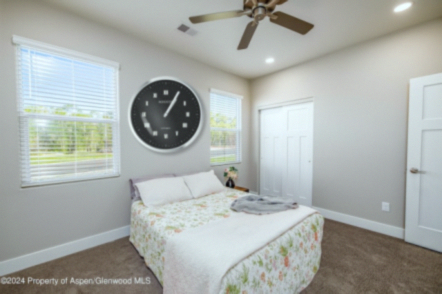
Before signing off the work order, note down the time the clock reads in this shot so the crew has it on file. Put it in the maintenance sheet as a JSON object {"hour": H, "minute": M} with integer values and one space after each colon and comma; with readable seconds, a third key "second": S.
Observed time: {"hour": 1, "minute": 5}
